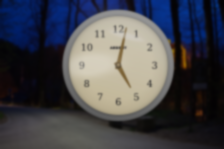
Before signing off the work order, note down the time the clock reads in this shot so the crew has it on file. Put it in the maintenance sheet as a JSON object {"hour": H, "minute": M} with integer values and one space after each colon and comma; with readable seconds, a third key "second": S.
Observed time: {"hour": 5, "minute": 2}
